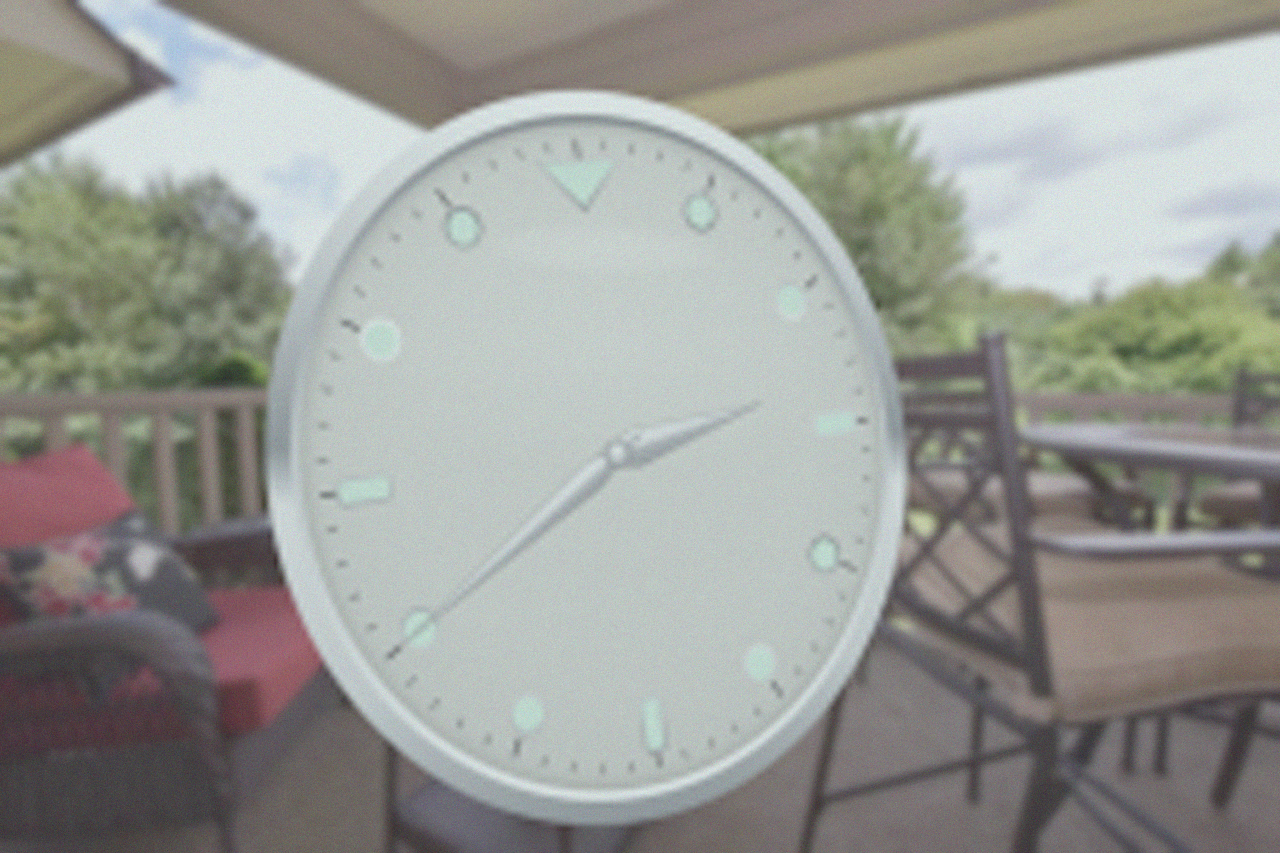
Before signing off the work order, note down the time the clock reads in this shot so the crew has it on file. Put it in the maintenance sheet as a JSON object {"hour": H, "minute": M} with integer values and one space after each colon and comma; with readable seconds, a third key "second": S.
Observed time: {"hour": 2, "minute": 40}
